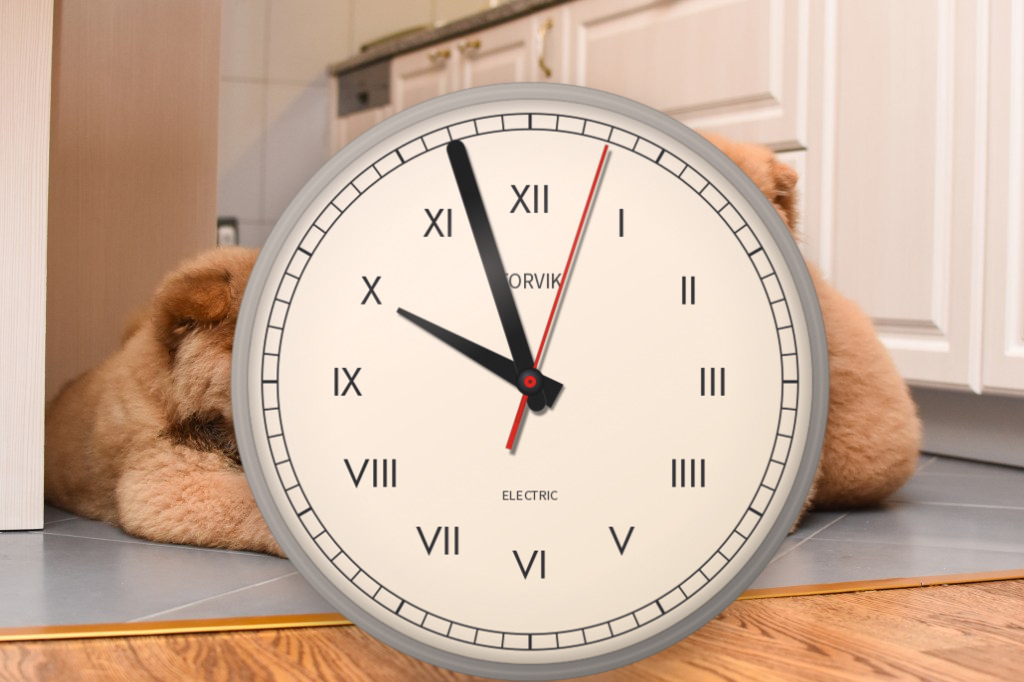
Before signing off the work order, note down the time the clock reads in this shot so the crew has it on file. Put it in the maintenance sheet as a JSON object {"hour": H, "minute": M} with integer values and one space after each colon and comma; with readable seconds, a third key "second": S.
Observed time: {"hour": 9, "minute": 57, "second": 3}
